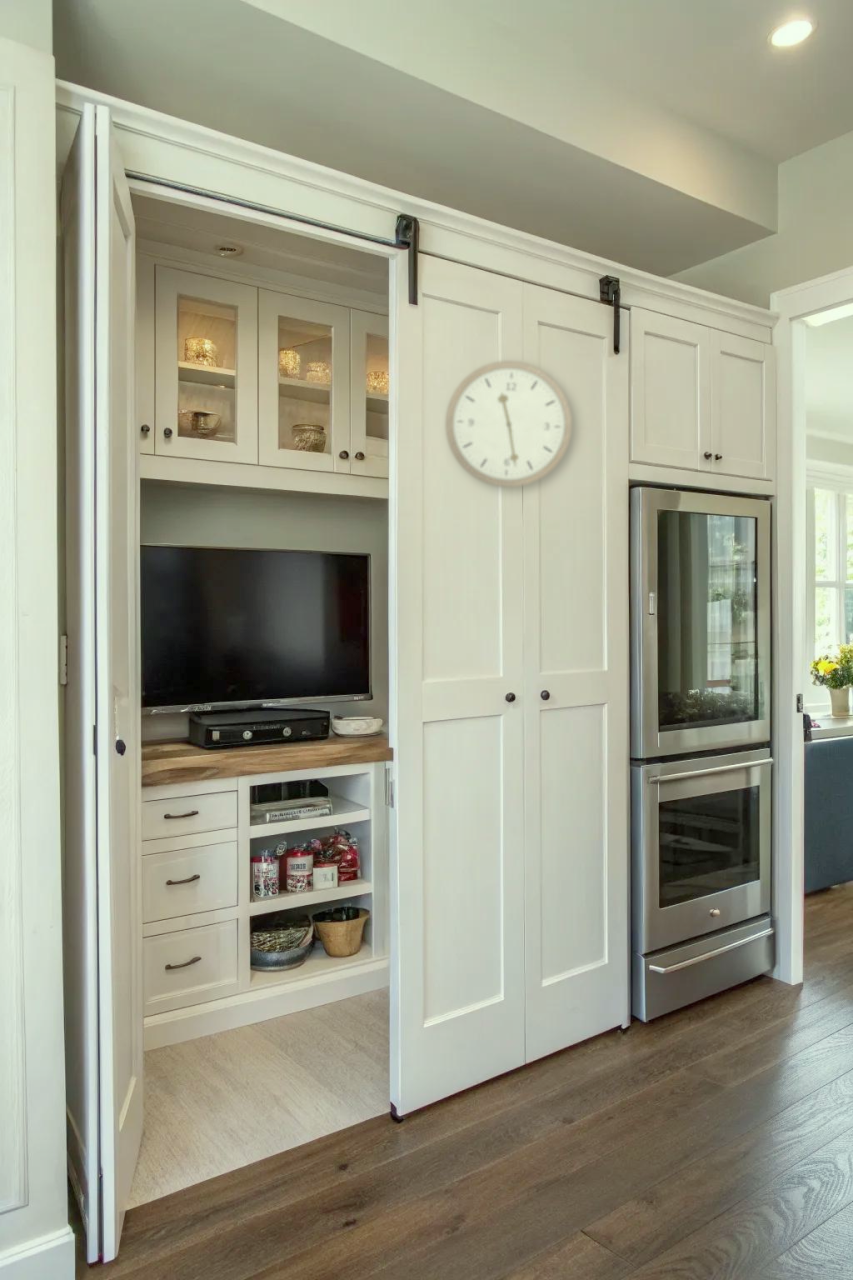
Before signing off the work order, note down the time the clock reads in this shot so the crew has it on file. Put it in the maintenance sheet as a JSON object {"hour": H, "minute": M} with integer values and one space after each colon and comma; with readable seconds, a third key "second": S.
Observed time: {"hour": 11, "minute": 28}
